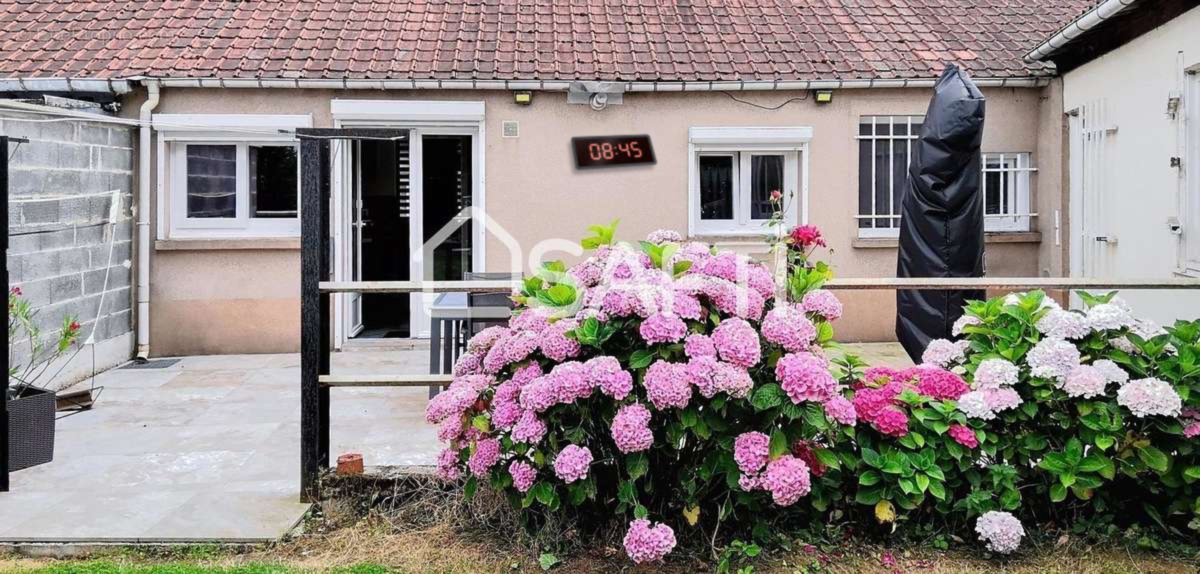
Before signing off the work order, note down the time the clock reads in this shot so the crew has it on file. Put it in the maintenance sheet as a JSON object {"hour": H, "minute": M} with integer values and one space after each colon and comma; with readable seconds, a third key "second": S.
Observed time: {"hour": 8, "minute": 45}
